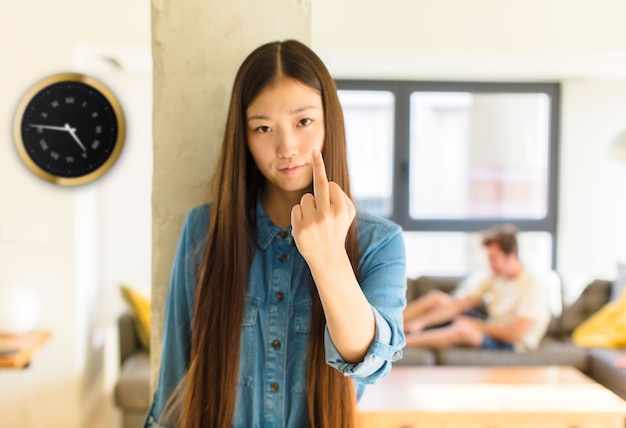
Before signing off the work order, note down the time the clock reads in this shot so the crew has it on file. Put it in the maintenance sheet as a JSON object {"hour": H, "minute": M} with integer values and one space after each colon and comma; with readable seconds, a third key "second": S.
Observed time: {"hour": 4, "minute": 46}
